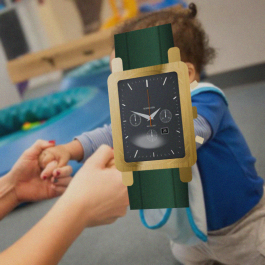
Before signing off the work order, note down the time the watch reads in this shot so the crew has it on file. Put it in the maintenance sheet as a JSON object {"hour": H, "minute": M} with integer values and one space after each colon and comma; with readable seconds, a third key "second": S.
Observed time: {"hour": 1, "minute": 49}
